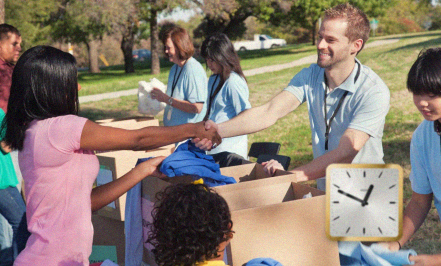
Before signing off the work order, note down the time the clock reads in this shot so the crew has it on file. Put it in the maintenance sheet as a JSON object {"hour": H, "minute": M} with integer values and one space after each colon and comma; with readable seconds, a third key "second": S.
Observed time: {"hour": 12, "minute": 49}
